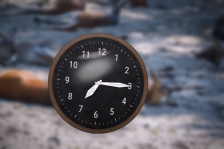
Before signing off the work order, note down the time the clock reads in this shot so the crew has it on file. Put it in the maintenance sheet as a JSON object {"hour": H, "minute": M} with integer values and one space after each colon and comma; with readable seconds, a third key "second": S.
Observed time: {"hour": 7, "minute": 15}
